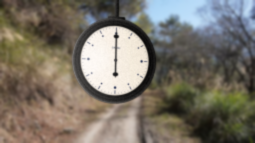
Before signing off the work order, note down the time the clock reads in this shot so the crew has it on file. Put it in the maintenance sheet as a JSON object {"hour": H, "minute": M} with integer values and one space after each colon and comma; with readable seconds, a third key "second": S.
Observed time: {"hour": 6, "minute": 0}
